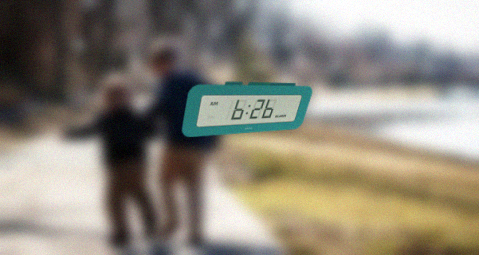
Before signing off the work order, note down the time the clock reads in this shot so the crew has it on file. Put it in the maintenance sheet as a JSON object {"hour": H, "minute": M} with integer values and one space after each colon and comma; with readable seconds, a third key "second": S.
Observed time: {"hour": 6, "minute": 26}
